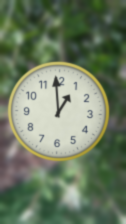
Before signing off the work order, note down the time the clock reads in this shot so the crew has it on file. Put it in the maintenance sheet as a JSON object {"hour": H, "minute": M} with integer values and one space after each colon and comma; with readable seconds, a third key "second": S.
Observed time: {"hour": 12, "minute": 59}
